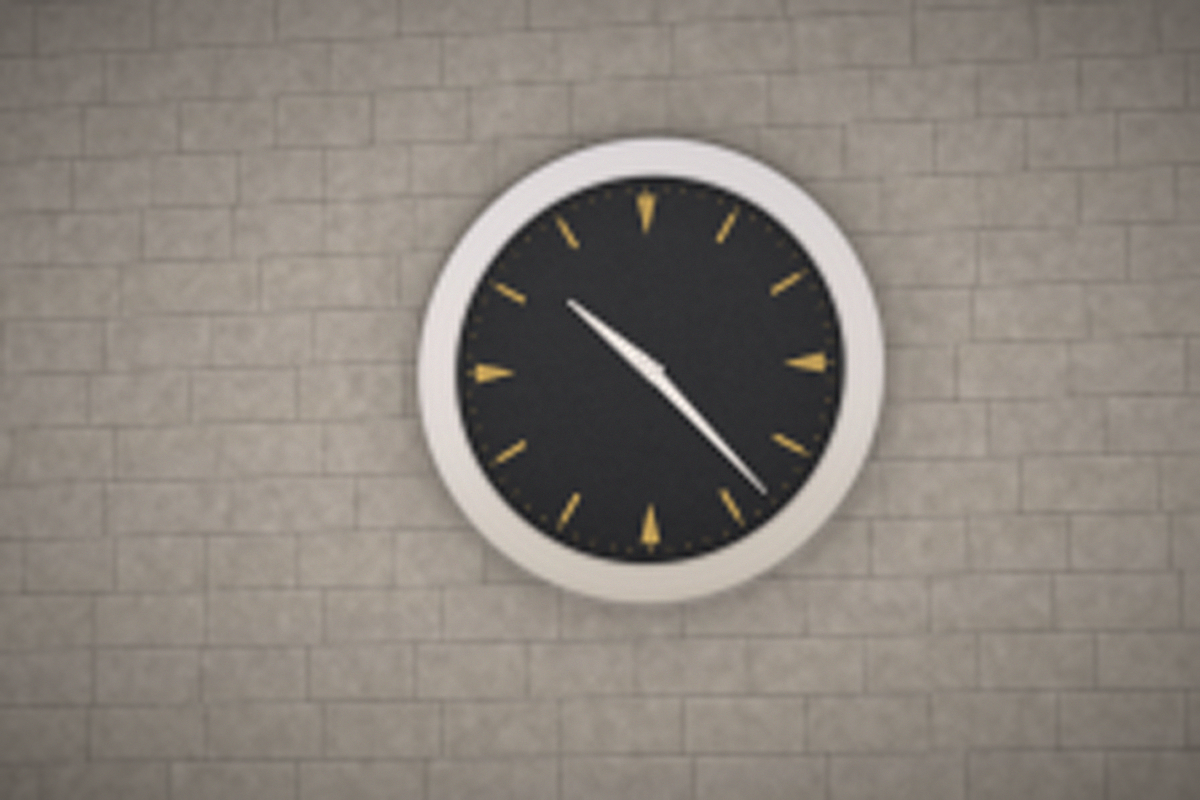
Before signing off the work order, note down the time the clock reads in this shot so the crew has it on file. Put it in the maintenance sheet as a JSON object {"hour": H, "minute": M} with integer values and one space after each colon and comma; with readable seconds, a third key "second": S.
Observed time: {"hour": 10, "minute": 23}
